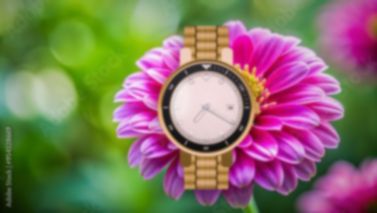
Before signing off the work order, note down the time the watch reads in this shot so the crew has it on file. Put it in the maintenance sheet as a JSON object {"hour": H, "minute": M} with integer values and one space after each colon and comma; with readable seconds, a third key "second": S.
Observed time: {"hour": 7, "minute": 20}
